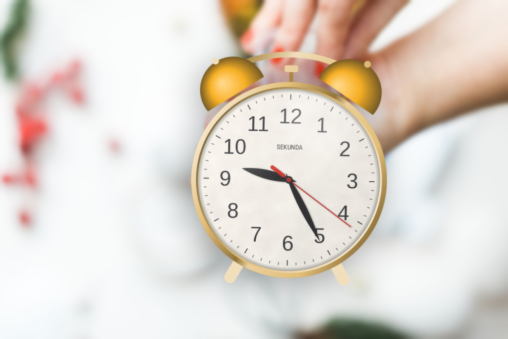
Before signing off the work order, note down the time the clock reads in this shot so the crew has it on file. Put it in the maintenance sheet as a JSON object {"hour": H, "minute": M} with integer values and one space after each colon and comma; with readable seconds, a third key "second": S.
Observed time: {"hour": 9, "minute": 25, "second": 21}
